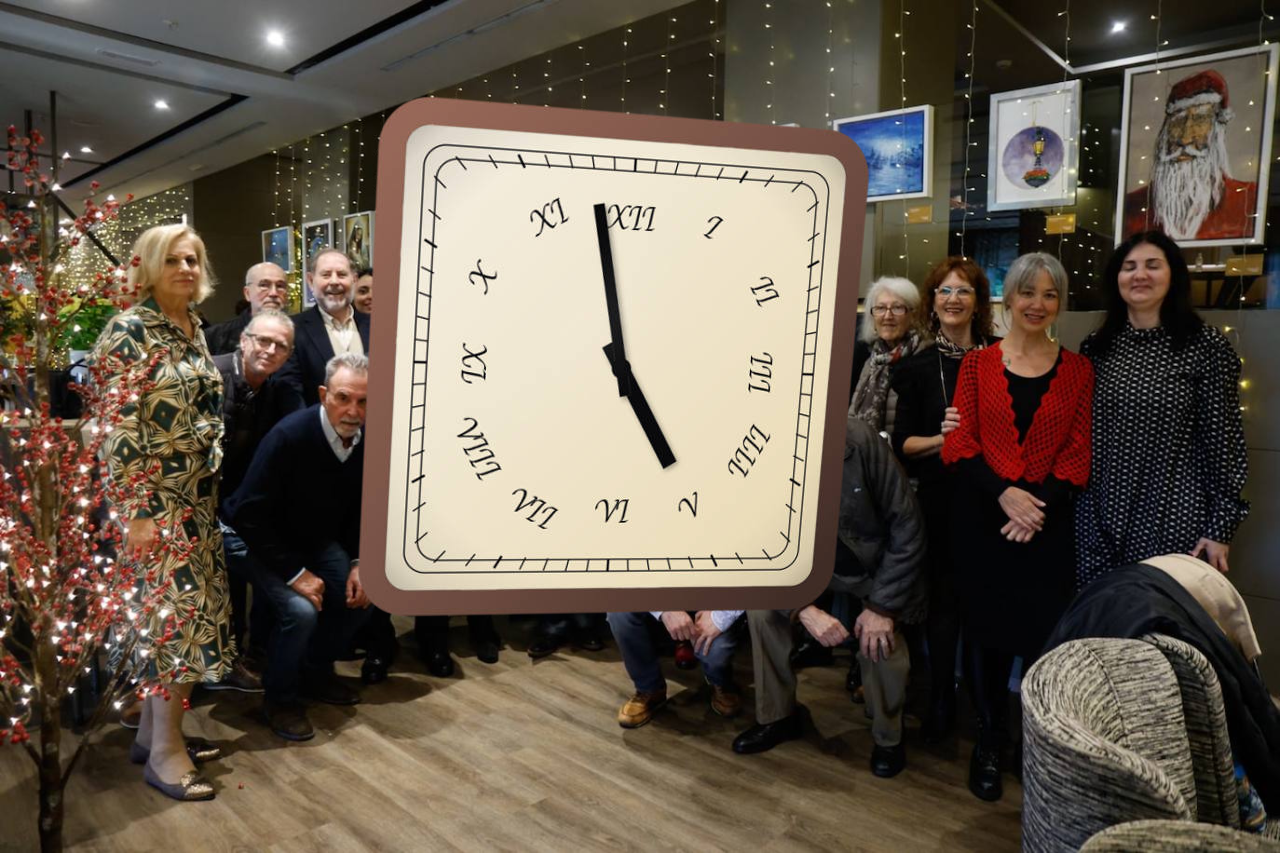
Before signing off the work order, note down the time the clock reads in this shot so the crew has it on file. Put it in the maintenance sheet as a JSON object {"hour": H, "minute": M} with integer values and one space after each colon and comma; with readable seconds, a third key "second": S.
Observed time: {"hour": 4, "minute": 58}
